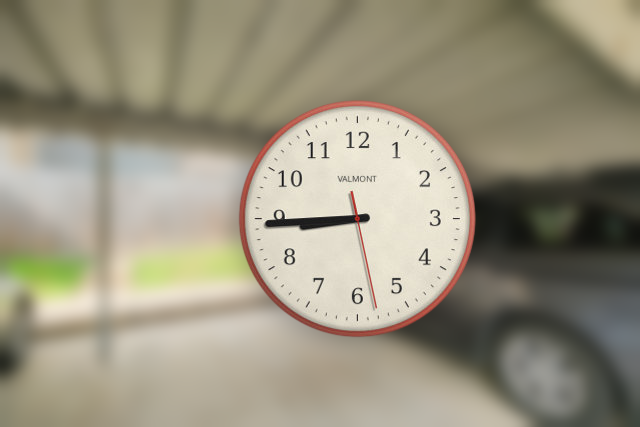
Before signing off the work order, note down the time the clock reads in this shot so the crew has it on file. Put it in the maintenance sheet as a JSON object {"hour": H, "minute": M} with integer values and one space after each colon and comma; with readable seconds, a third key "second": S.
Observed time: {"hour": 8, "minute": 44, "second": 28}
